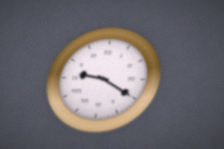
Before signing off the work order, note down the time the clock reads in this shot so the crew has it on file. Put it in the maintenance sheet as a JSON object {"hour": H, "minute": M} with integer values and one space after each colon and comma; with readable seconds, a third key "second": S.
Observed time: {"hour": 9, "minute": 20}
